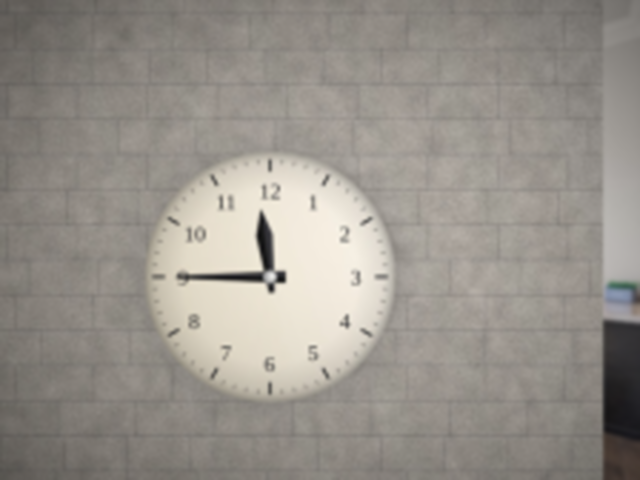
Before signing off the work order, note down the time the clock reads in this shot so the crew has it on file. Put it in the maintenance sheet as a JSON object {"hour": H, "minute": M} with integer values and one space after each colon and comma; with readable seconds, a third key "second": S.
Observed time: {"hour": 11, "minute": 45}
